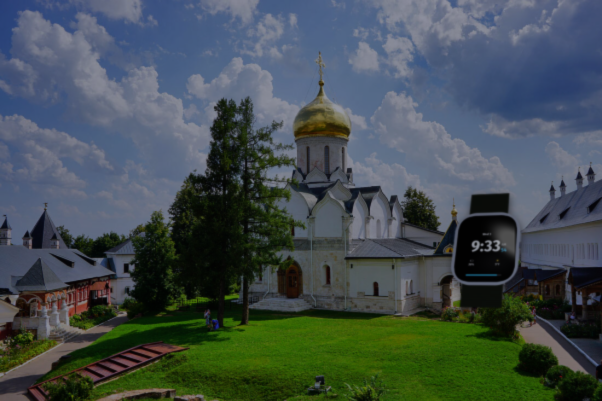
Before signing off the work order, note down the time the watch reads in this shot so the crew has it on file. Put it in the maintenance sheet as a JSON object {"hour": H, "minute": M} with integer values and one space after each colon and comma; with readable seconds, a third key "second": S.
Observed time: {"hour": 9, "minute": 33}
